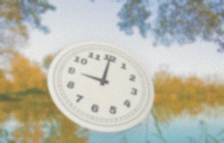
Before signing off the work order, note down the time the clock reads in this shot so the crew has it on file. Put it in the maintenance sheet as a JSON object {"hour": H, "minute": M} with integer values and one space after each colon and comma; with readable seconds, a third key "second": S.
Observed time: {"hour": 9, "minute": 0}
